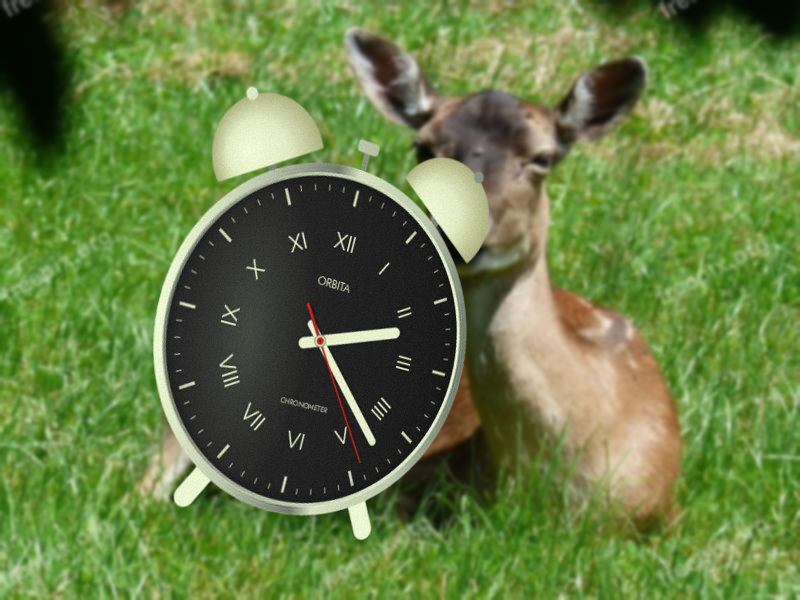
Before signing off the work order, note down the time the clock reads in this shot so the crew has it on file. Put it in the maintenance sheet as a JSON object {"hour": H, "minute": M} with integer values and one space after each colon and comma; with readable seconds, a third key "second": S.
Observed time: {"hour": 2, "minute": 22, "second": 24}
